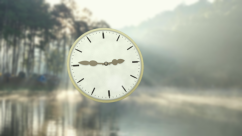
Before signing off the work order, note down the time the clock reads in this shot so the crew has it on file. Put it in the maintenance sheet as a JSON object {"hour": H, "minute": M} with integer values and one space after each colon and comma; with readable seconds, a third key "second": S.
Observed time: {"hour": 2, "minute": 46}
